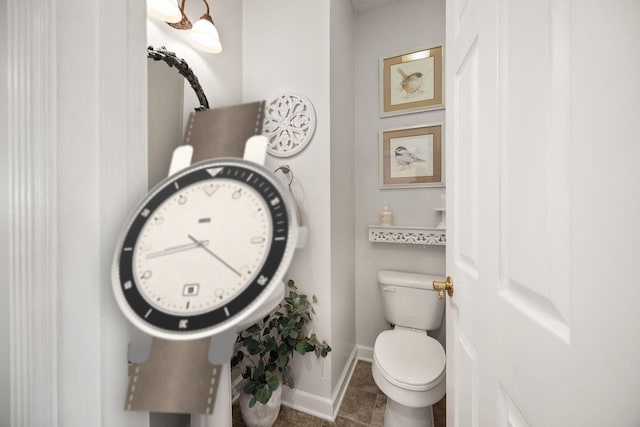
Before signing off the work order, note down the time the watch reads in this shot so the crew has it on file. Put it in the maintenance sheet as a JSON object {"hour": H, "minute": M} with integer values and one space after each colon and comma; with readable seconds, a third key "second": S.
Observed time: {"hour": 8, "minute": 43, "second": 21}
